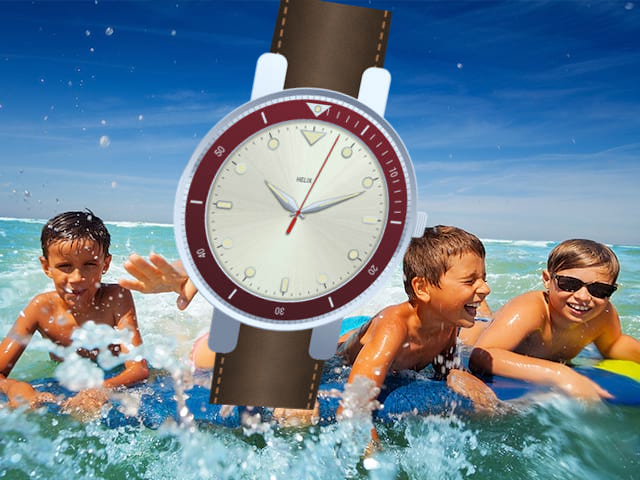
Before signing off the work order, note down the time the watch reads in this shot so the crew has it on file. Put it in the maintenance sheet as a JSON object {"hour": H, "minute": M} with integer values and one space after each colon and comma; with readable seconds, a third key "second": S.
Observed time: {"hour": 10, "minute": 11, "second": 3}
